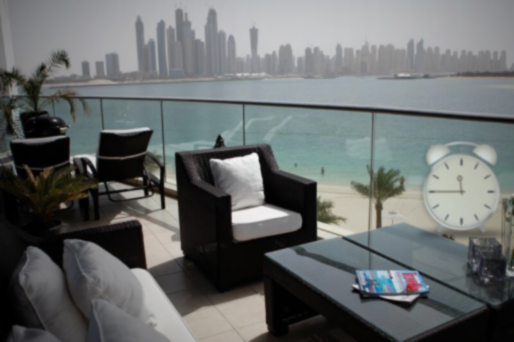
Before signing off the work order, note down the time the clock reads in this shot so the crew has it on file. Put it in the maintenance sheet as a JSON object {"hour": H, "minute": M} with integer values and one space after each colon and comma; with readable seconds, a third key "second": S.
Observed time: {"hour": 11, "minute": 45}
